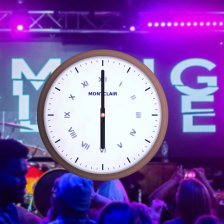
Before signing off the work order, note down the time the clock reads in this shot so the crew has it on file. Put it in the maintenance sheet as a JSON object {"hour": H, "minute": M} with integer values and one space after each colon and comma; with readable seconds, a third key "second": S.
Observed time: {"hour": 6, "minute": 0}
